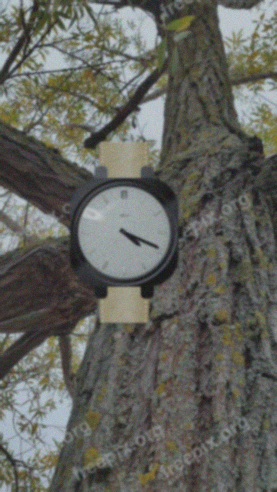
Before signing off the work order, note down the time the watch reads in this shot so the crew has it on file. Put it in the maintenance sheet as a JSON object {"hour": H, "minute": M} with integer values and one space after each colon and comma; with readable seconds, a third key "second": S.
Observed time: {"hour": 4, "minute": 19}
